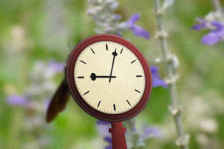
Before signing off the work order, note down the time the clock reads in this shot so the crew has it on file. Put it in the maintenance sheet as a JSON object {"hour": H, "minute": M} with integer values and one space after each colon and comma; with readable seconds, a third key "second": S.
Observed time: {"hour": 9, "minute": 3}
